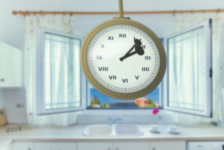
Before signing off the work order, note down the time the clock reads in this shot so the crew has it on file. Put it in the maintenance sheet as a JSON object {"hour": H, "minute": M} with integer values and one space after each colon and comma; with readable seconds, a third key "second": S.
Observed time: {"hour": 2, "minute": 7}
